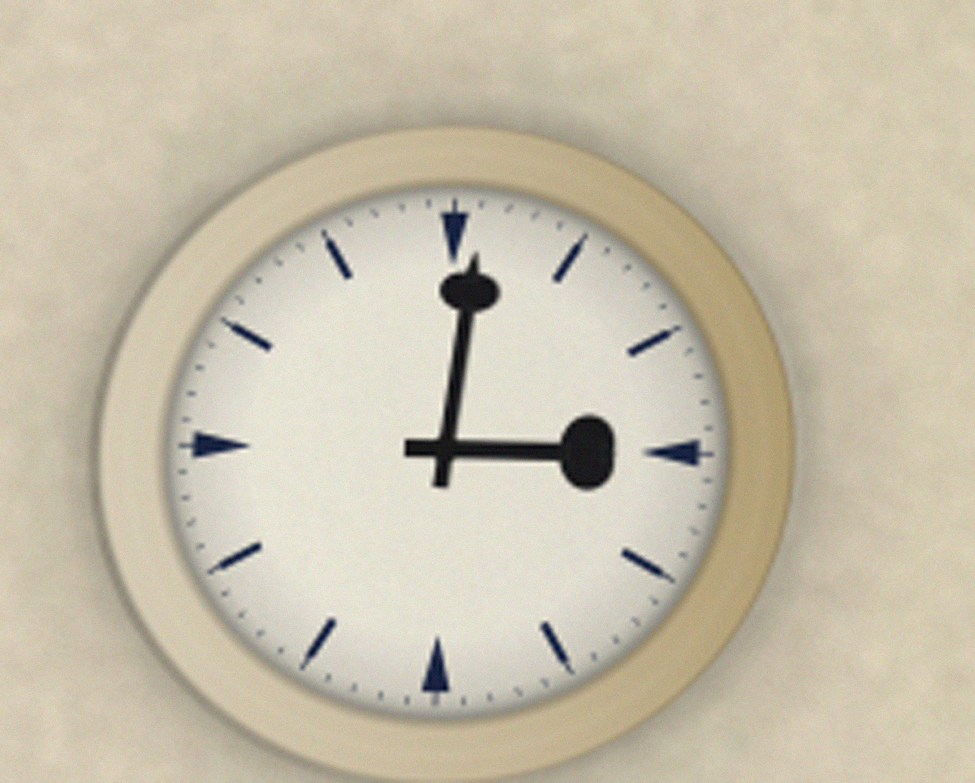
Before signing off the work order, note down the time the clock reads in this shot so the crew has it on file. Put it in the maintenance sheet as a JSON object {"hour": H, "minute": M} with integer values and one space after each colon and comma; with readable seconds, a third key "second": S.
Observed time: {"hour": 3, "minute": 1}
